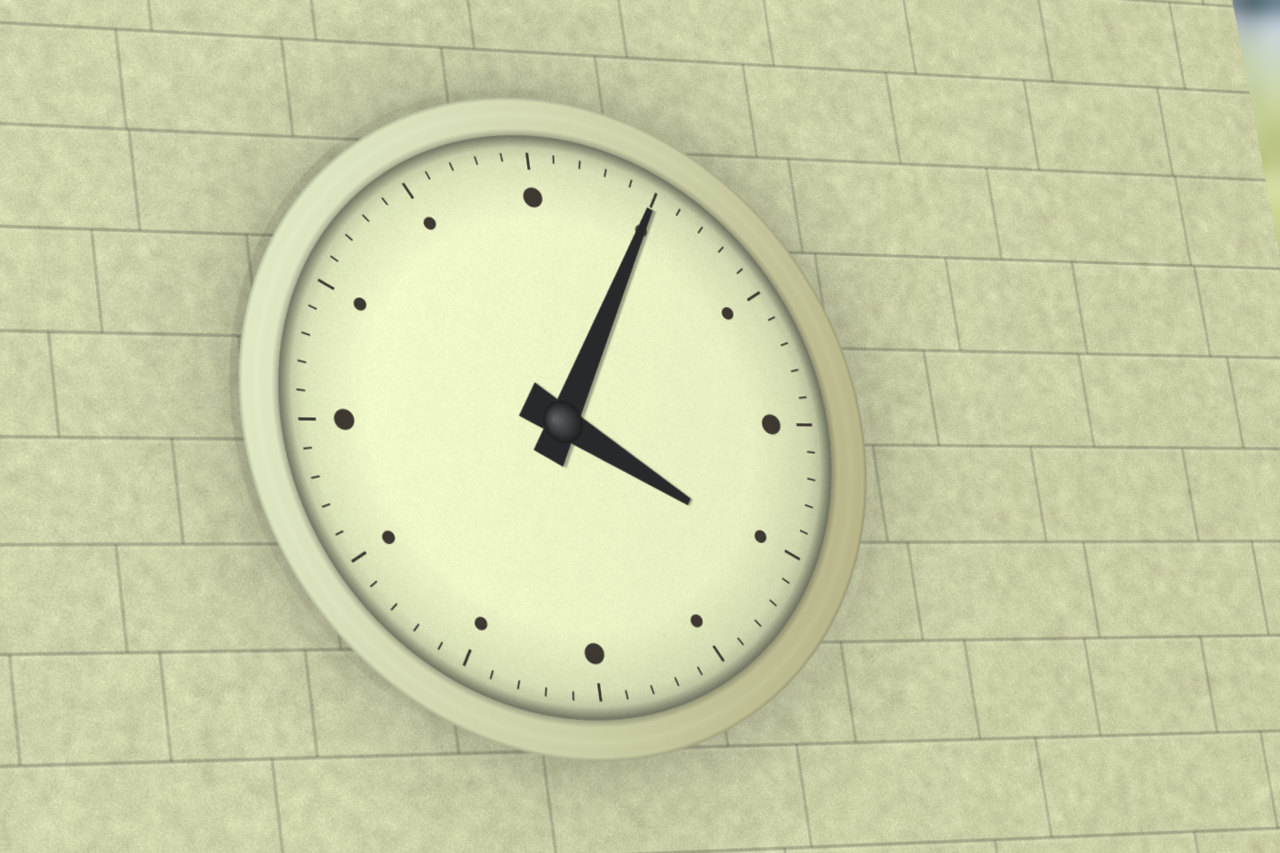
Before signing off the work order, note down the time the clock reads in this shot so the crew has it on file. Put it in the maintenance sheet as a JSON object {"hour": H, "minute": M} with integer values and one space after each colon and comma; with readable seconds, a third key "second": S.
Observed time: {"hour": 4, "minute": 5}
